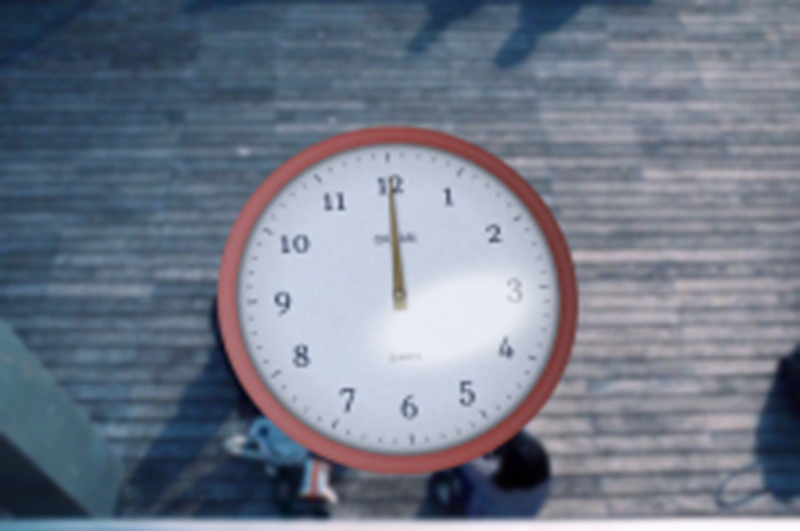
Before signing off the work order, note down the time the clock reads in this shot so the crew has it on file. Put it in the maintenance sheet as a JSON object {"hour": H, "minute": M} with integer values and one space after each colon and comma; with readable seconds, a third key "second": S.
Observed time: {"hour": 12, "minute": 0}
